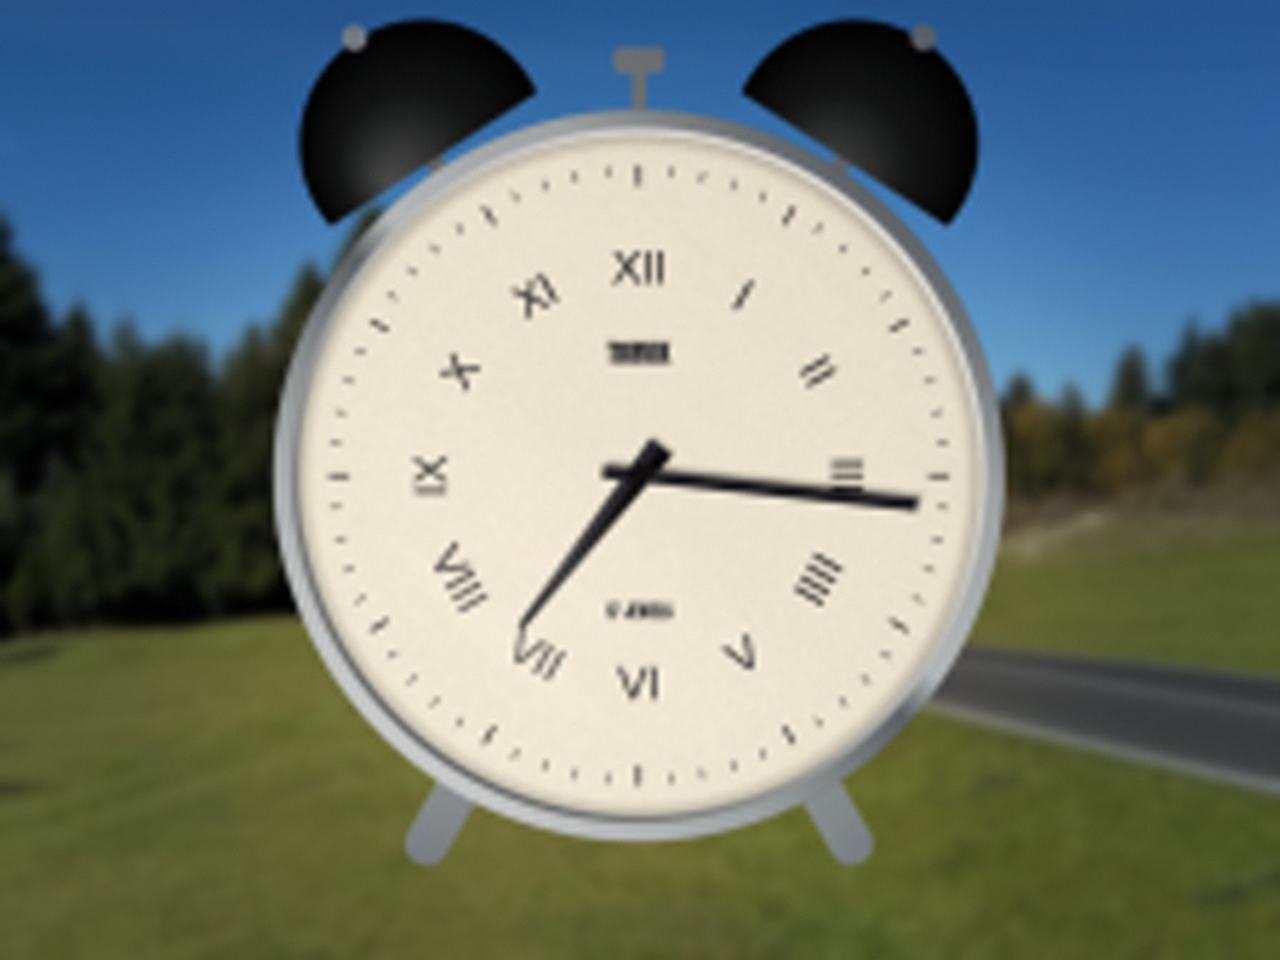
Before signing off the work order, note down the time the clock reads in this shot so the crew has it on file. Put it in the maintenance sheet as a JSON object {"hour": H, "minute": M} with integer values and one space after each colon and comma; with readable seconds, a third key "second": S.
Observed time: {"hour": 7, "minute": 16}
